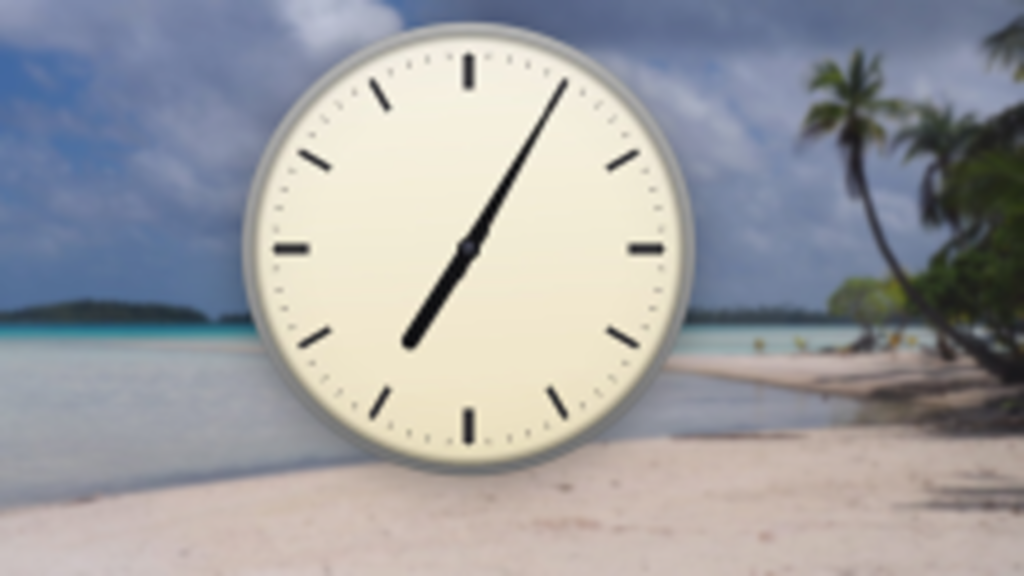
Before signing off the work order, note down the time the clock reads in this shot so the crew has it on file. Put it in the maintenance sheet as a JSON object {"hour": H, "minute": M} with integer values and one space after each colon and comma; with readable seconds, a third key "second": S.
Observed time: {"hour": 7, "minute": 5}
